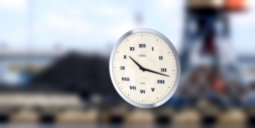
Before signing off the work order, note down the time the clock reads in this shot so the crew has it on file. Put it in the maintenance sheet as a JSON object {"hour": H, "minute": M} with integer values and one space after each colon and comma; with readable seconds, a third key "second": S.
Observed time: {"hour": 10, "minute": 17}
